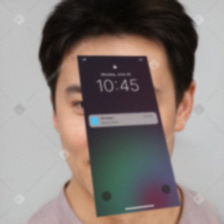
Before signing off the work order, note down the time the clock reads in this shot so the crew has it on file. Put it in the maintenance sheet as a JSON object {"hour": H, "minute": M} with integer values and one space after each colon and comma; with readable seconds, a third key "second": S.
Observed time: {"hour": 10, "minute": 45}
